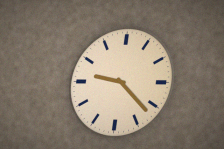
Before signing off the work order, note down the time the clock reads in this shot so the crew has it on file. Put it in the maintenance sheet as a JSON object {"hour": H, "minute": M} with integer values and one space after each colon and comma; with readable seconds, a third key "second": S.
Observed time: {"hour": 9, "minute": 22}
